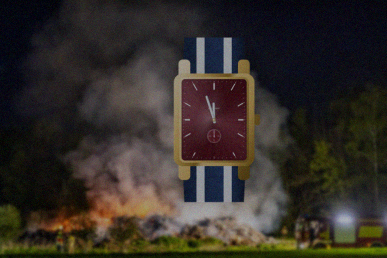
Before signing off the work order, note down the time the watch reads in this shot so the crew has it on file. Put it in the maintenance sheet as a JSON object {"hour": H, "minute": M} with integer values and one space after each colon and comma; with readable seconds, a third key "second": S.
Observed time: {"hour": 11, "minute": 57}
